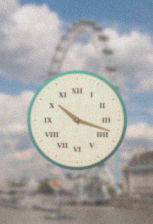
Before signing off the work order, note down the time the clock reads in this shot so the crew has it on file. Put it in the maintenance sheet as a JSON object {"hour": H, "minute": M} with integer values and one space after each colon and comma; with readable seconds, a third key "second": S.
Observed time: {"hour": 10, "minute": 18}
